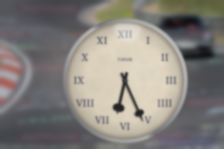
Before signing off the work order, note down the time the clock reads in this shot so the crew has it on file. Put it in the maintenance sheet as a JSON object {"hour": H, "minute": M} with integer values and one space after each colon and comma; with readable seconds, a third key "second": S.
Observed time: {"hour": 6, "minute": 26}
